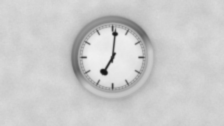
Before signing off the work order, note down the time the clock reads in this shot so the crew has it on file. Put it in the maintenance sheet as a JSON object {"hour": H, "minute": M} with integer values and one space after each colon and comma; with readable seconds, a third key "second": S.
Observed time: {"hour": 7, "minute": 1}
